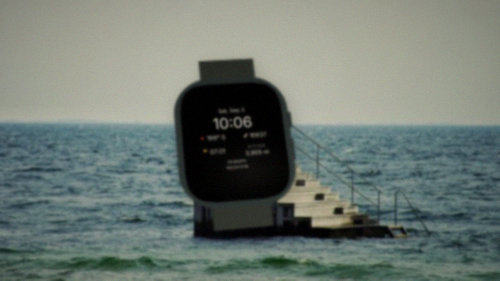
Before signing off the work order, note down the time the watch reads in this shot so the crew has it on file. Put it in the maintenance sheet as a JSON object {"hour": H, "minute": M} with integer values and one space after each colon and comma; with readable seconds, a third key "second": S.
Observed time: {"hour": 10, "minute": 6}
